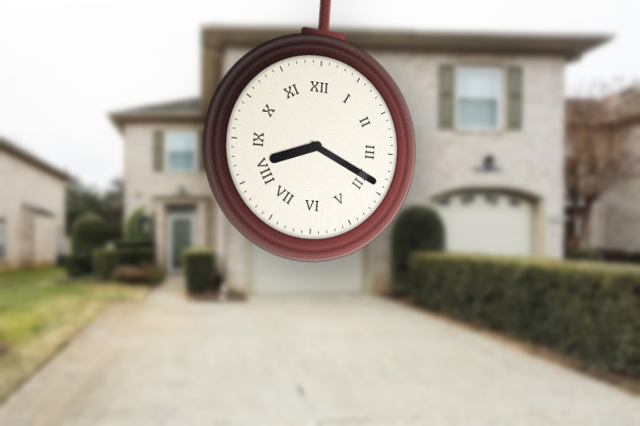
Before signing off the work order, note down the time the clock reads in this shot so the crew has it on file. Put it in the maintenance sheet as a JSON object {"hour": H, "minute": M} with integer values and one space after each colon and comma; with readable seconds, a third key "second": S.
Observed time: {"hour": 8, "minute": 19}
